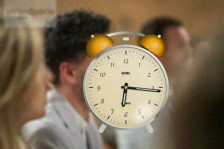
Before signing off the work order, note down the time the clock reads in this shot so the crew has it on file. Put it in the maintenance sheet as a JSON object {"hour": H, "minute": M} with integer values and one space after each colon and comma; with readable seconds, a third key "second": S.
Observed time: {"hour": 6, "minute": 16}
